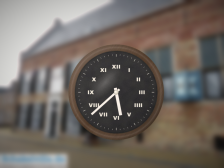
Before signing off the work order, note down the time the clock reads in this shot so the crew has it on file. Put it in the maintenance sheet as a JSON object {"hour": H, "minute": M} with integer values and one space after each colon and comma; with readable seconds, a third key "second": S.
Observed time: {"hour": 5, "minute": 38}
